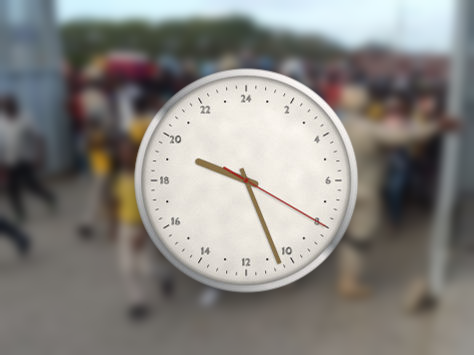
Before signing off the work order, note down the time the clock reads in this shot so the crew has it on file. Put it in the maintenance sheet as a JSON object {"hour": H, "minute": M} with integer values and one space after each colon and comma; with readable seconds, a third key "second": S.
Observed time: {"hour": 19, "minute": 26, "second": 20}
